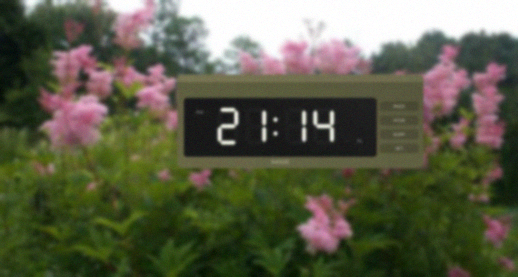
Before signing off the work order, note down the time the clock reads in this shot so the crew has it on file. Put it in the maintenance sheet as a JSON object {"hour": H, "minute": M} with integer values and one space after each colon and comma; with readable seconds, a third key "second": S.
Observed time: {"hour": 21, "minute": 14}
